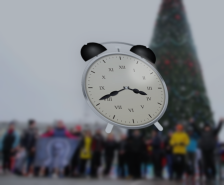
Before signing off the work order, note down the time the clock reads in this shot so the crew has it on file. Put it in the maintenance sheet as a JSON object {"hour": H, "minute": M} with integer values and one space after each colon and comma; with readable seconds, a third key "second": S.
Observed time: {"hour": 3, "minute": 41}
